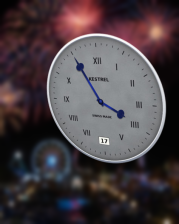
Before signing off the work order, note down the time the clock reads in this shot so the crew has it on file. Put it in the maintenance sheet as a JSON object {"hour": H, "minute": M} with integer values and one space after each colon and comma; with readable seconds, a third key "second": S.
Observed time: {"hour": 3, "minute": 55}
